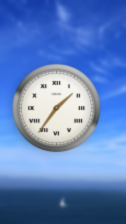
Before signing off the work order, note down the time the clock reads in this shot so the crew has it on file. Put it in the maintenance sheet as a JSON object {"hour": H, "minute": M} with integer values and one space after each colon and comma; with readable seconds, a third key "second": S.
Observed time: {"hour": 1, "minute": 36}
